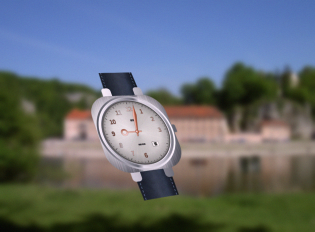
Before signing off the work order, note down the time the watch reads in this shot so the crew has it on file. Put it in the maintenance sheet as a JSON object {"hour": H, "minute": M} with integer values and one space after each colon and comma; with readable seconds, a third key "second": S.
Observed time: {"hour": 9, "minute": 2}
